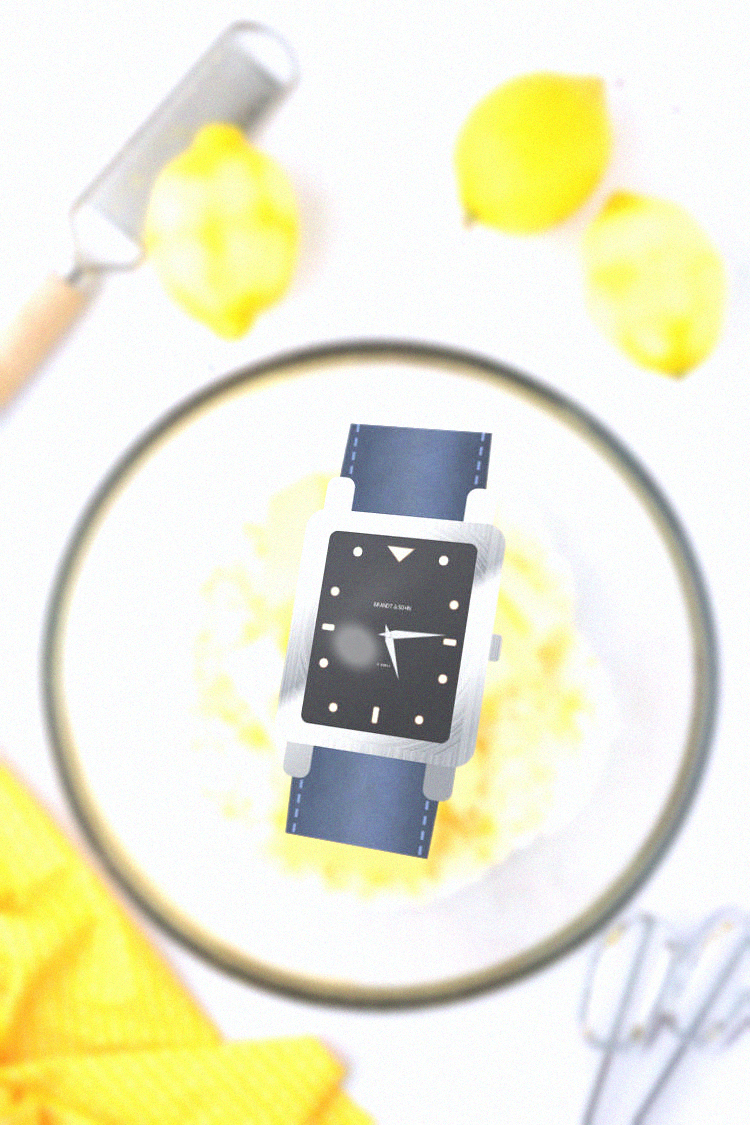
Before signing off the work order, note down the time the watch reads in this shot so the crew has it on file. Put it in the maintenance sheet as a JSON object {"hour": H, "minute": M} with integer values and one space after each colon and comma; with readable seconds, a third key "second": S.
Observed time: {"hour": 5, "minute": 14}
